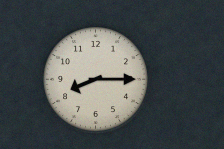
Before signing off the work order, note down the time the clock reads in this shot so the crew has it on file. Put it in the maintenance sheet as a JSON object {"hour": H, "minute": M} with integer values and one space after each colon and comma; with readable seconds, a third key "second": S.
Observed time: {"hour": 8, "minute": 15}
